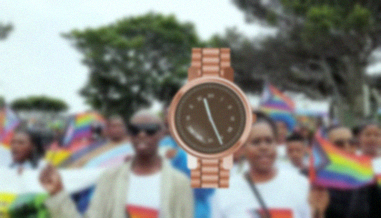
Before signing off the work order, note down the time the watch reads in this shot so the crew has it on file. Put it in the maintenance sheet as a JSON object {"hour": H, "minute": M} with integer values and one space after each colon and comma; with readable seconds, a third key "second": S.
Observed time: {"hour": 11, "minute": 26}
